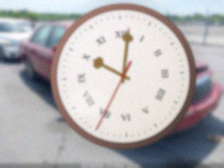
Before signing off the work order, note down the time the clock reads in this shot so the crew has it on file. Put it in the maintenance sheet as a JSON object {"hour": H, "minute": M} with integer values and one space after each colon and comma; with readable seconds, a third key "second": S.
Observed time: {"hour": 10, "minute": 1, "second": 35}
